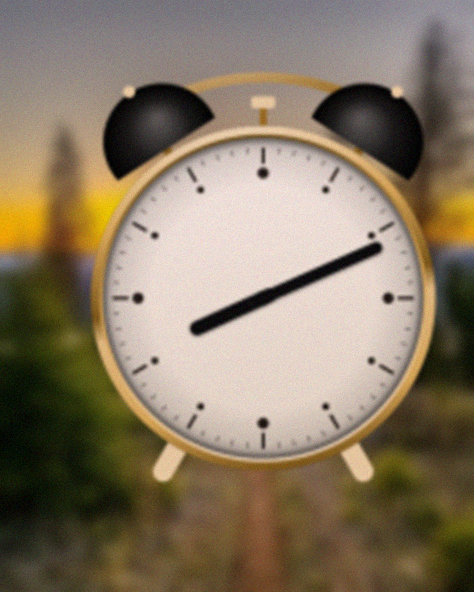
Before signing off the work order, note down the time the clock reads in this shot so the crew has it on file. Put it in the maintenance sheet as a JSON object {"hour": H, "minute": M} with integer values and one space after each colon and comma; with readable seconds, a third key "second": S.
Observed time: {"hour": 8, "minute": 11}
